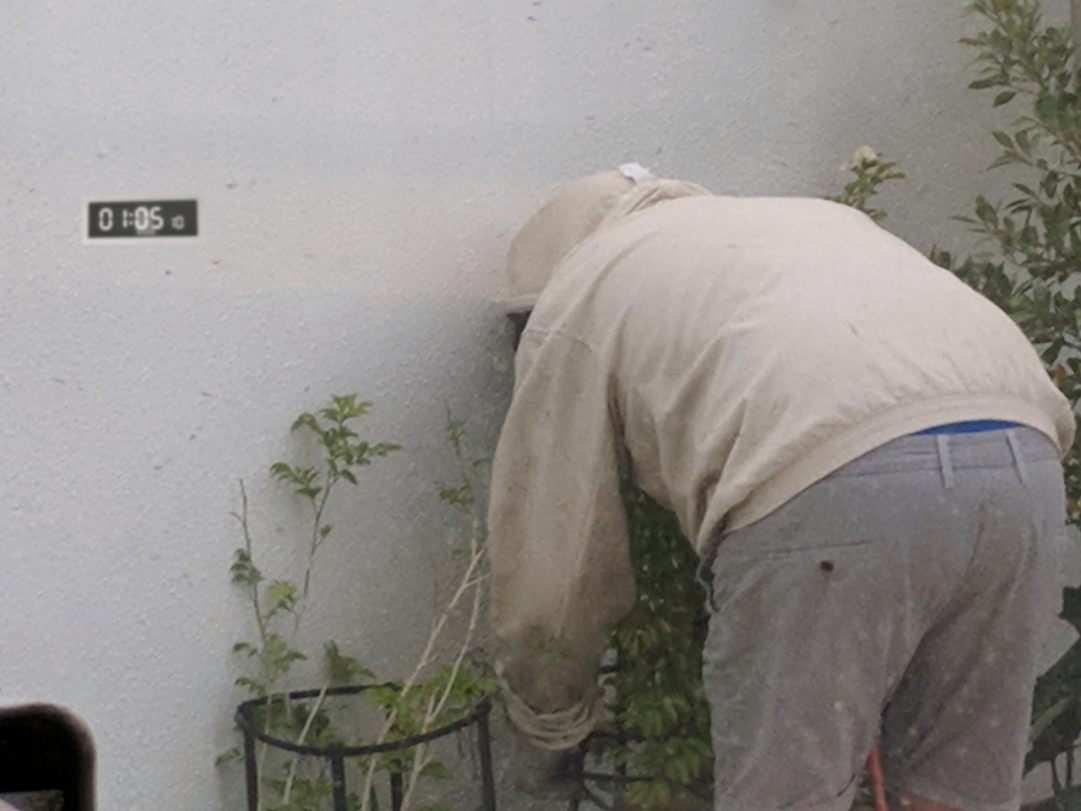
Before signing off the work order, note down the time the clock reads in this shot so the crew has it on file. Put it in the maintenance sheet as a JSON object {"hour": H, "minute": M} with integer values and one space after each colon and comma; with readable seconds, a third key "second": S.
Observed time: {"hour": 1, "minute": 5}
